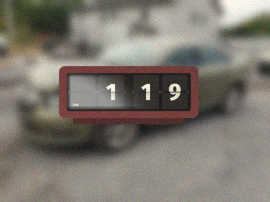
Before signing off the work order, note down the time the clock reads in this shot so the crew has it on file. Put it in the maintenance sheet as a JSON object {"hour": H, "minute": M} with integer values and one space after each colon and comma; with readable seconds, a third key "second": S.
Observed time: {"hour": 1, "minute": 19}
